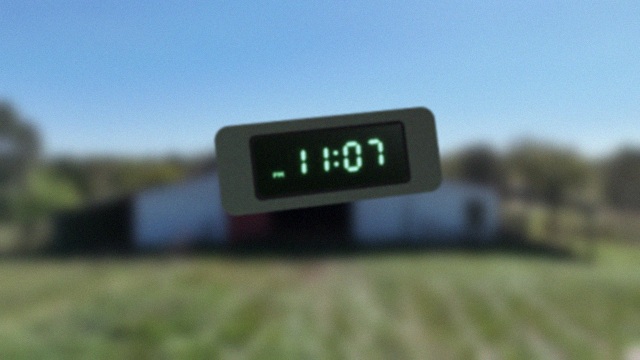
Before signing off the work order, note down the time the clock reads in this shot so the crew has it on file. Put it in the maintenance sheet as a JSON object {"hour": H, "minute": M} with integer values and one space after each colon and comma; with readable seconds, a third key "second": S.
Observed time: {"hour": 11, "minute": 7}
